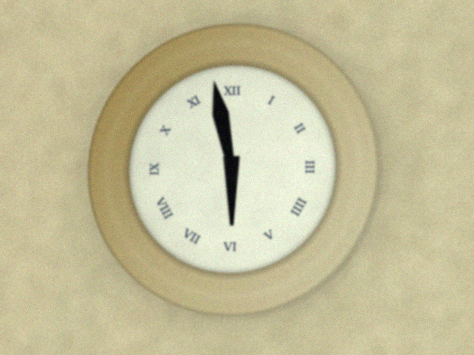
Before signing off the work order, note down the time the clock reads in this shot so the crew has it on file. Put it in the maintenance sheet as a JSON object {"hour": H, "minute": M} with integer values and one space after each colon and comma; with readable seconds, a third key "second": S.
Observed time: {"hour": 5, "minute": 58}
